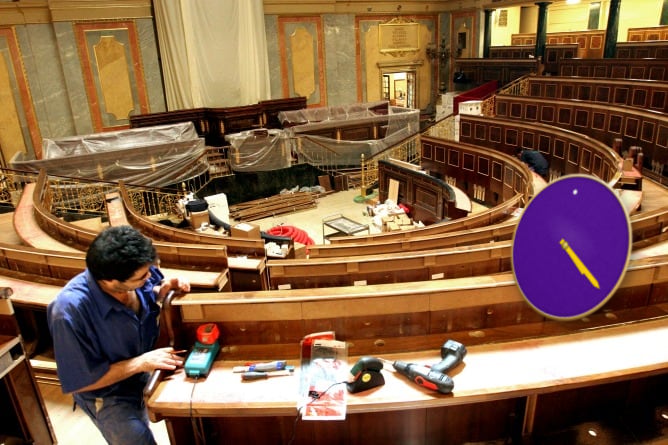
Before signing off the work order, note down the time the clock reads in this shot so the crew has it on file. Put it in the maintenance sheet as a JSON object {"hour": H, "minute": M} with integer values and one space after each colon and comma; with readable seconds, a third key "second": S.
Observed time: {"hour": 4, "minute": 21}
